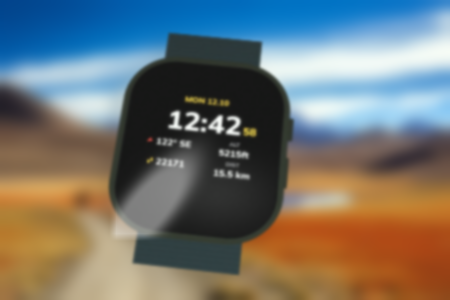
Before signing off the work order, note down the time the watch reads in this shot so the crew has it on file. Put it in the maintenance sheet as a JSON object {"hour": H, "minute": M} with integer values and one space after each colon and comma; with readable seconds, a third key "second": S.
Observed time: {"hour": 12, "minute": 42}
